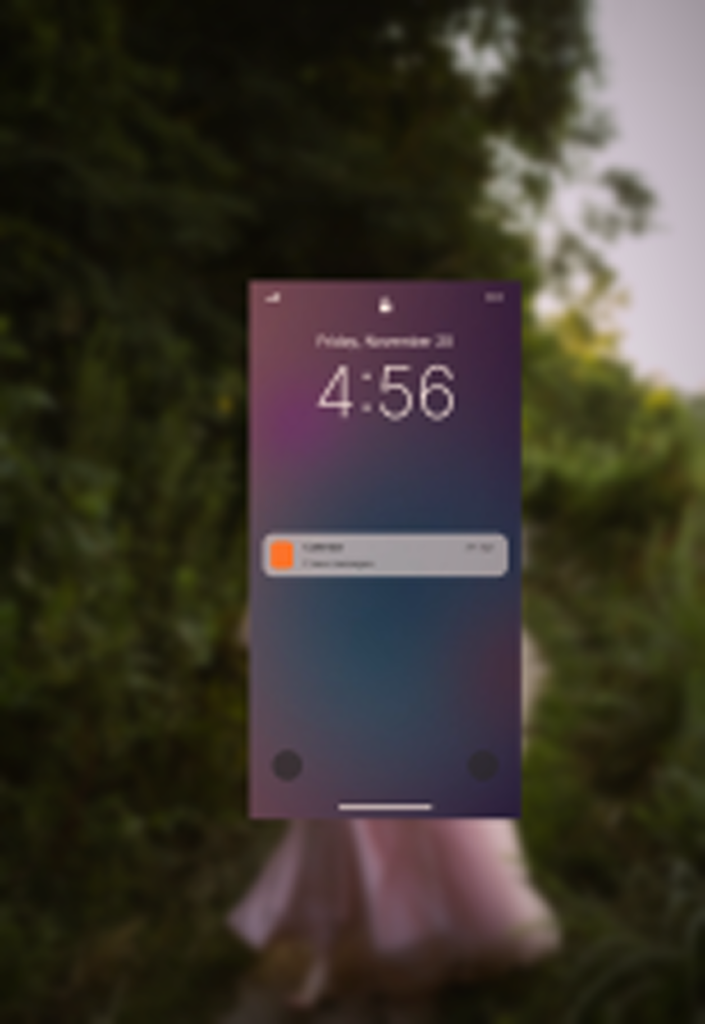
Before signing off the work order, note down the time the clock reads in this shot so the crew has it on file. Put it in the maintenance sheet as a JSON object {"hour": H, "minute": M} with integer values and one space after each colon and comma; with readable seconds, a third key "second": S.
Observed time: {"hour": 4, "minute": 56}
